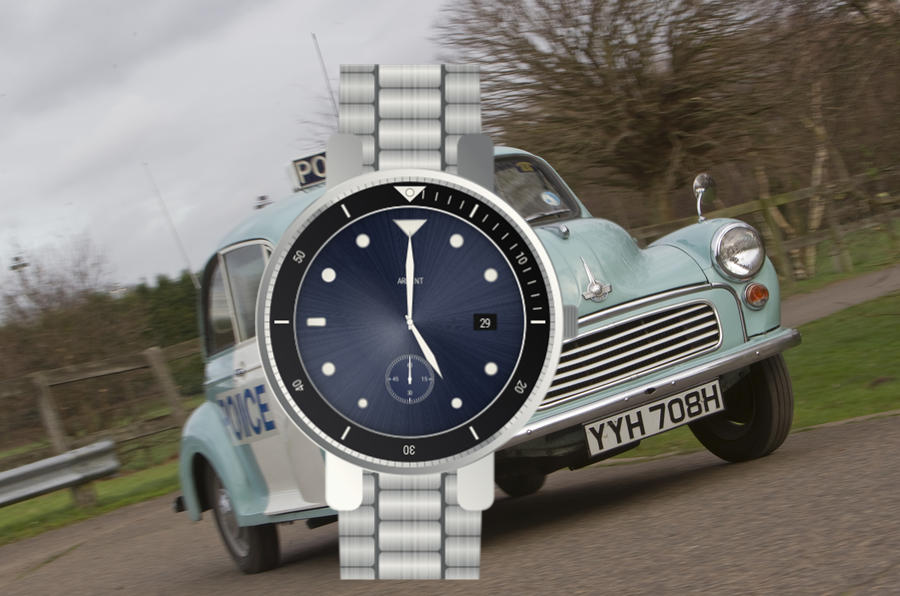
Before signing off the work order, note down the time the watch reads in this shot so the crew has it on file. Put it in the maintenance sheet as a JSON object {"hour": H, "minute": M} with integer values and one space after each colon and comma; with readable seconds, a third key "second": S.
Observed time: {"hour": 5, "minute": 0}
